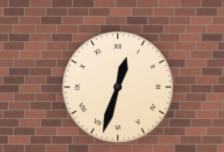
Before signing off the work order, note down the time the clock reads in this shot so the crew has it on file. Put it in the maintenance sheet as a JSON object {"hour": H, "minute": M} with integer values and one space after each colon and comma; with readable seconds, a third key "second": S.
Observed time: {"hour": 12, "minute": 33}
